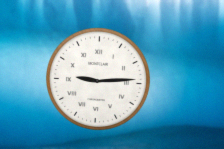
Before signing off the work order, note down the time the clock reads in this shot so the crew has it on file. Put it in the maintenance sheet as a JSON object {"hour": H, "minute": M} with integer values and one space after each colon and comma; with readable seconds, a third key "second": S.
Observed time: {"hour": 9, "minute": 14}
